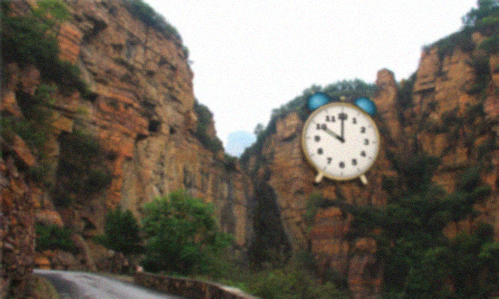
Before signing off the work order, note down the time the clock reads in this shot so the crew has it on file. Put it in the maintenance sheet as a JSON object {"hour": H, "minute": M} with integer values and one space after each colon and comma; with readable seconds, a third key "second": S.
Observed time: {"hour": 10, "minute": 0}
